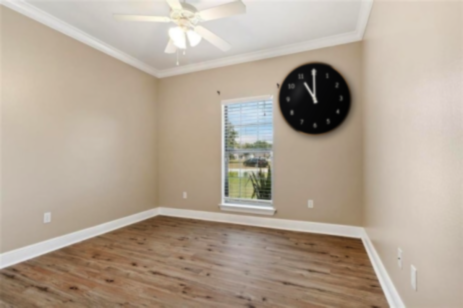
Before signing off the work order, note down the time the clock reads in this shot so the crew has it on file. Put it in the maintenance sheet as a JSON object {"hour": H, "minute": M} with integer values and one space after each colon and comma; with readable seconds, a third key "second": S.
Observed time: {"hour": 11, "minute": 0}
